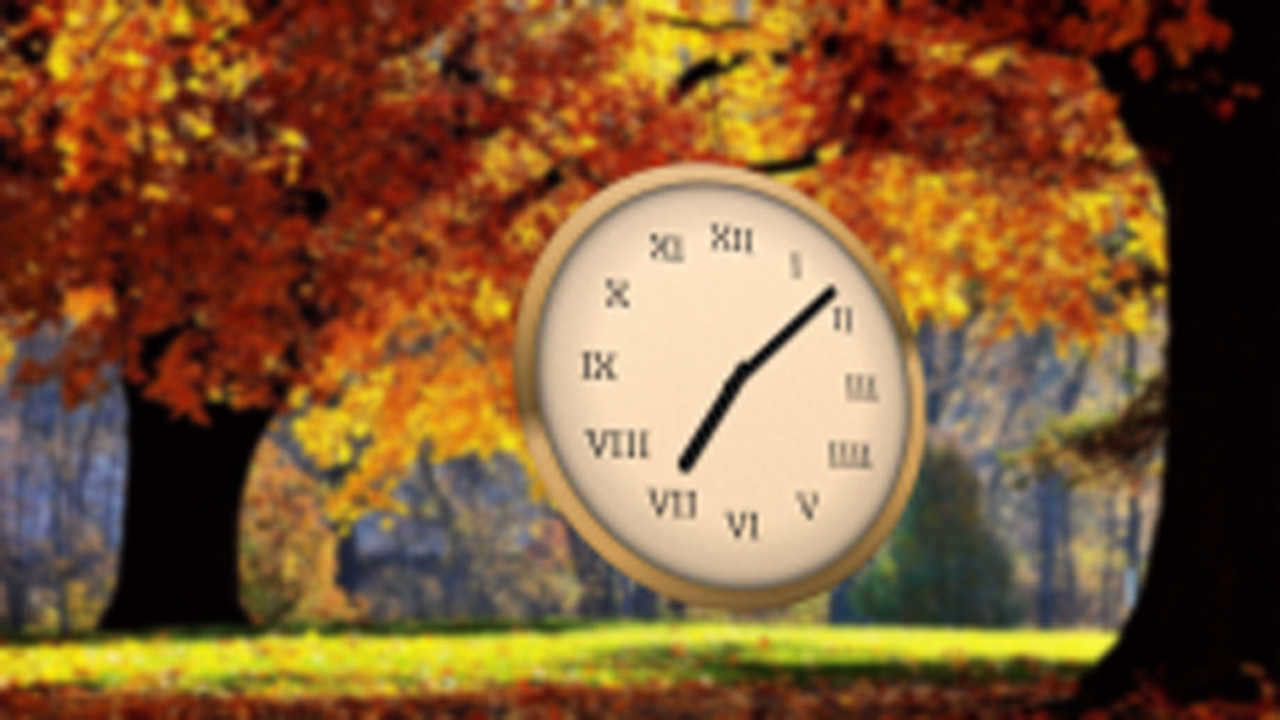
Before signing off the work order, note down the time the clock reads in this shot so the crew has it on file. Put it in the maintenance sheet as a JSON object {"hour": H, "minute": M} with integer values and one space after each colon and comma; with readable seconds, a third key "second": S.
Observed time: {"hour": 7, "minute": 8}
